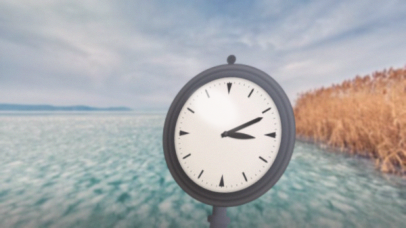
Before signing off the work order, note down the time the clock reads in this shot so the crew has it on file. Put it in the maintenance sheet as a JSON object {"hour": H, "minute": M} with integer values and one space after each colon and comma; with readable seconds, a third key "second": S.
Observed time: {"hour": 3, "minute": 11}
